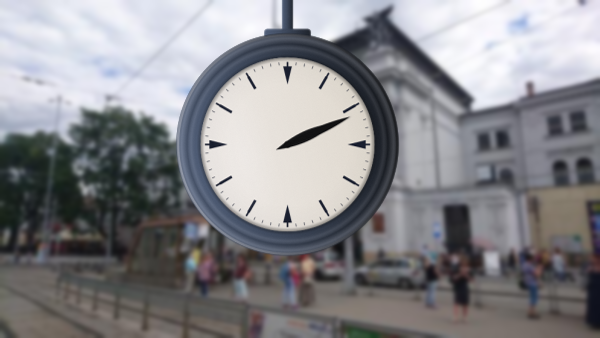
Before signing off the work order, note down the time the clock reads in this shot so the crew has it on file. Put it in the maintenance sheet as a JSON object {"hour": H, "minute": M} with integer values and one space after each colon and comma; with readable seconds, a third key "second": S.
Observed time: {"hour": 2, "minute": 11}
